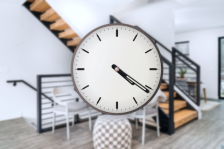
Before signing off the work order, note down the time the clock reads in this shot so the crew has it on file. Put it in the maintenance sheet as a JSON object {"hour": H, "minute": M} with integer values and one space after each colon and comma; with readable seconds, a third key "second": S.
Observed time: {"hour": 4, "minute": 21}
